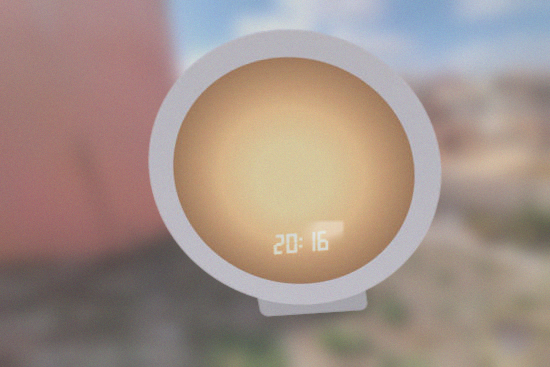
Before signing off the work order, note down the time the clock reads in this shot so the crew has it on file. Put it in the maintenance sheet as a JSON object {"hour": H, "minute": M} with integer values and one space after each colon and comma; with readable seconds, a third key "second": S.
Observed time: {"hour": 20, "minute": 16}
